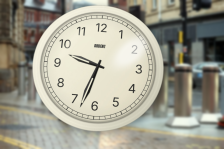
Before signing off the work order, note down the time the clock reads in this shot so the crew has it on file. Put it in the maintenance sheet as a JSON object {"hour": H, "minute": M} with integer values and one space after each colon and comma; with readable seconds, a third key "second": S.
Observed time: {"hour": 9, "minute": 33}
